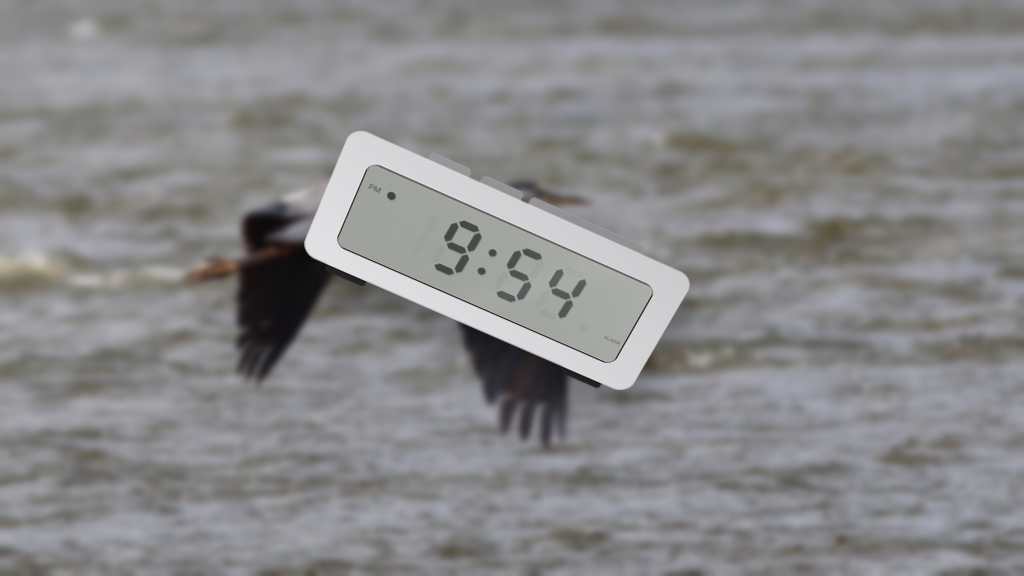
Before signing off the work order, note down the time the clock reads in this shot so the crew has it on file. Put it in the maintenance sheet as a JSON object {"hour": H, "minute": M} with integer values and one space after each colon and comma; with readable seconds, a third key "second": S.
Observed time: {"hour": 9, "minute": 54}
